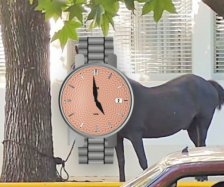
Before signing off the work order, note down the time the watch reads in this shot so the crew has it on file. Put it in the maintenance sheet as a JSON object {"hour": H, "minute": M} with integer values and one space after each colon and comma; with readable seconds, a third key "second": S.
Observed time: {"hour": 4, "minute": 59}
